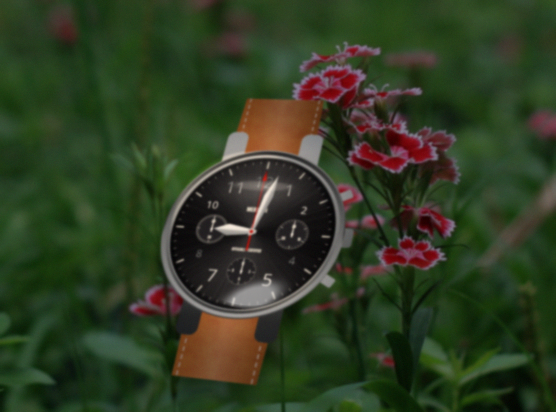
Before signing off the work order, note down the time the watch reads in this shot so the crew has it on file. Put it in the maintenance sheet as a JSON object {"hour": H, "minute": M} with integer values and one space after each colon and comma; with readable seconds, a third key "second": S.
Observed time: {"hour": 9, "minute": 2}
